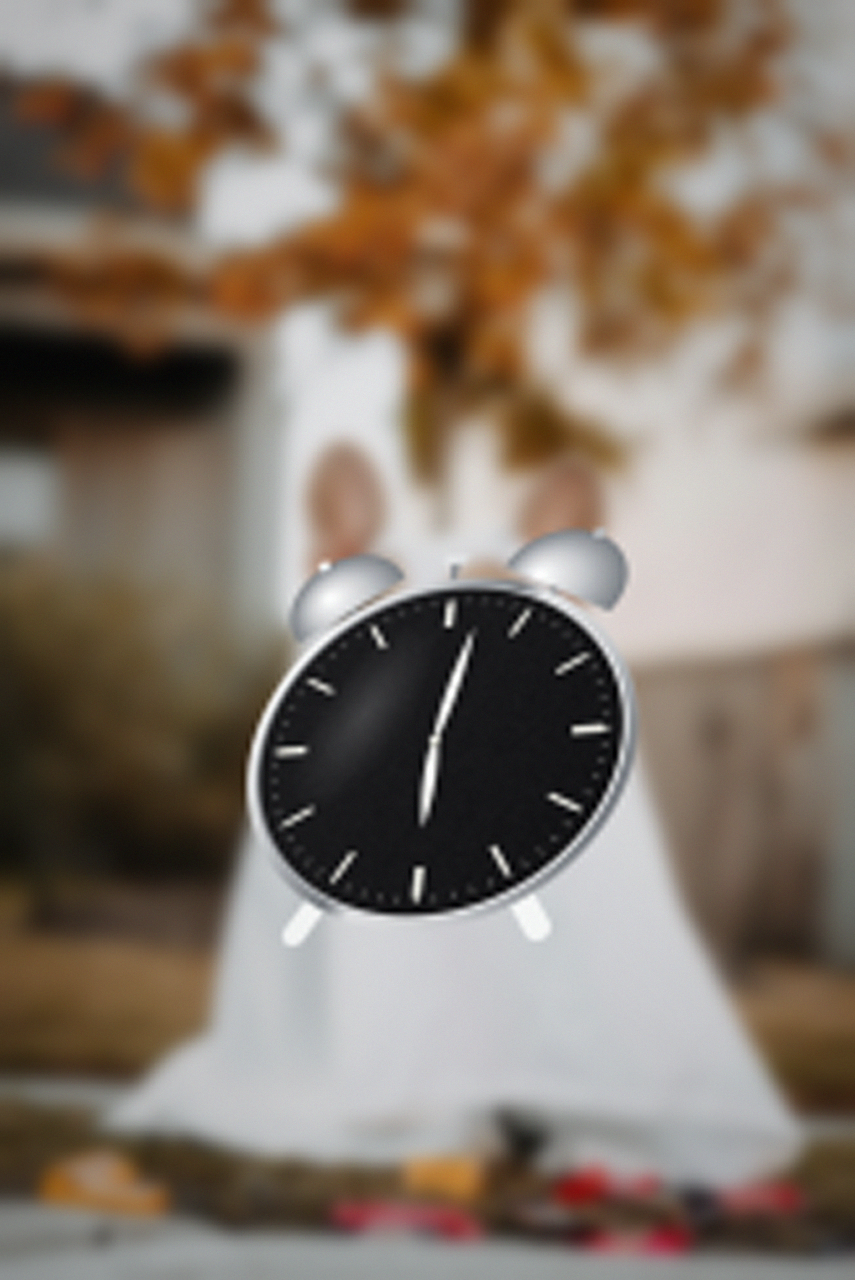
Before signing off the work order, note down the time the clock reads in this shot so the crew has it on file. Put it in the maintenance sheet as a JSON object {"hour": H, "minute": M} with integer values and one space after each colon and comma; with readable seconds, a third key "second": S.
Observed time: {"hour": 6, "minute": 2}
